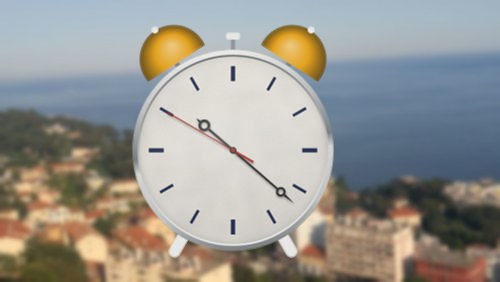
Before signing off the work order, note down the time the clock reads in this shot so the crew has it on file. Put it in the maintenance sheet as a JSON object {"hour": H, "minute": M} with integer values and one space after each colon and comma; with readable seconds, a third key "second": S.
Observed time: {"hour": 10, "minute": 21, "second": 50}
